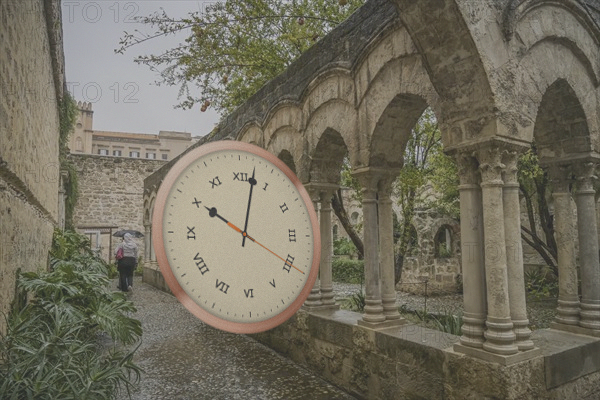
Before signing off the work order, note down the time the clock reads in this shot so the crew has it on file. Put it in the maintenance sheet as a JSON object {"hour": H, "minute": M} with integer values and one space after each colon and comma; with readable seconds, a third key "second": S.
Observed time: {"hour": 10, "minute": 2, "second": 20}
